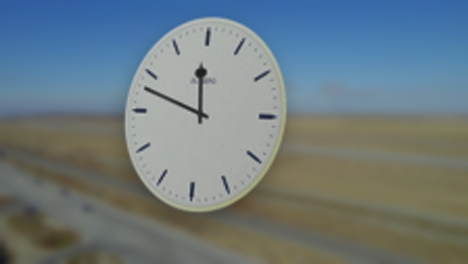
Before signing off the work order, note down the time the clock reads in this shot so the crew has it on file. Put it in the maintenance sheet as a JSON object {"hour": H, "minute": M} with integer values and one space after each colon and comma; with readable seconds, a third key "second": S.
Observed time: {"hour": 11, "minute": 48}
